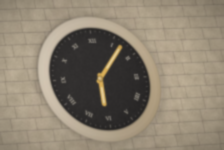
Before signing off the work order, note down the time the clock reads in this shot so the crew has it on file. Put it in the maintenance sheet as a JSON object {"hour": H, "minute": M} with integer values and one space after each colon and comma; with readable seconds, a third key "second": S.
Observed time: {"hour": 6, "minute": 7}
